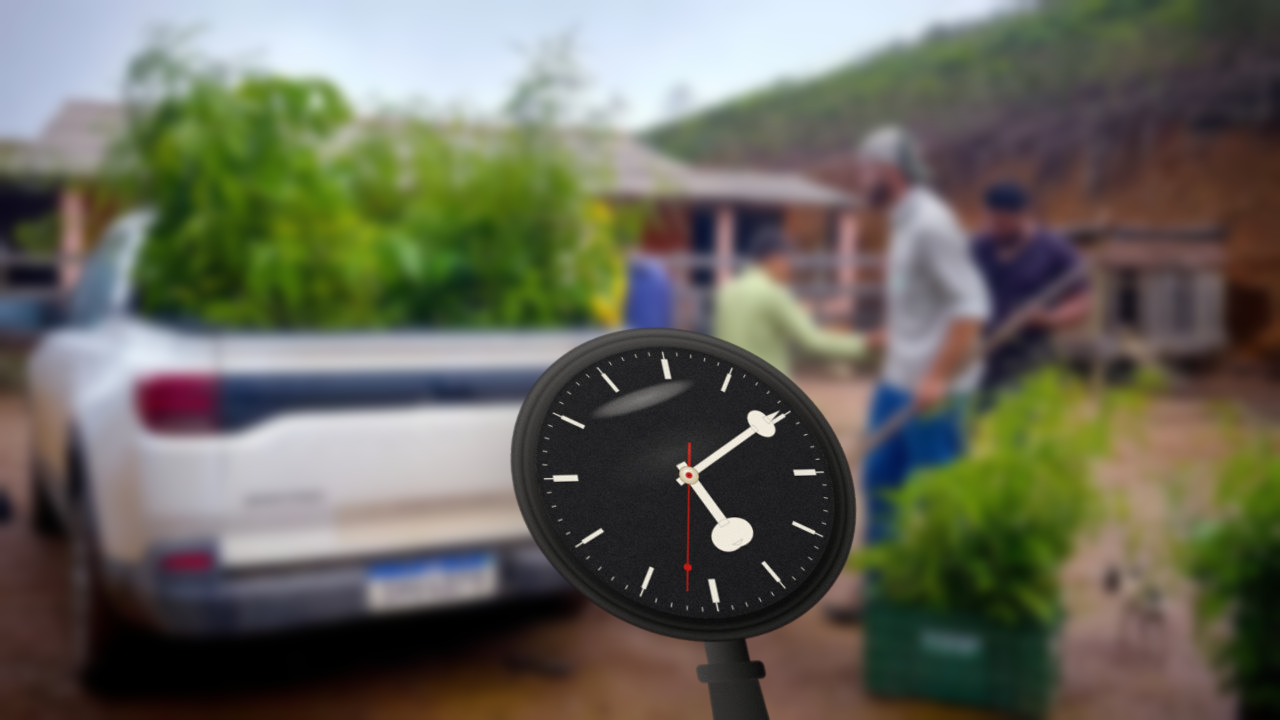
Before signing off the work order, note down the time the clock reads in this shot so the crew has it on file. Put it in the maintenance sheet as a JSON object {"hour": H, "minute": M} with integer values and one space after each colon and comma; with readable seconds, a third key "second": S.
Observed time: {"hour": 5, "minute": 9, "second": 32}
